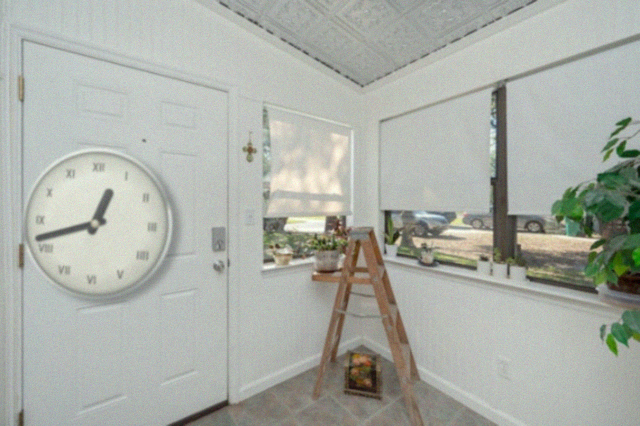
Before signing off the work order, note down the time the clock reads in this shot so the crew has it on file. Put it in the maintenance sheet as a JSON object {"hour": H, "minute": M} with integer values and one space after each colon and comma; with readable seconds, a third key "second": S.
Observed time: {"hour": 12, "minute": 42}
